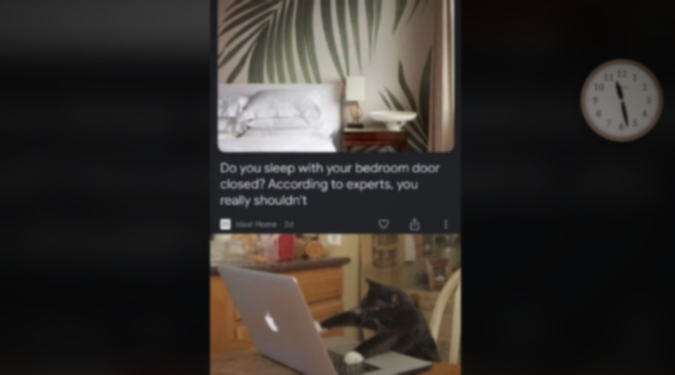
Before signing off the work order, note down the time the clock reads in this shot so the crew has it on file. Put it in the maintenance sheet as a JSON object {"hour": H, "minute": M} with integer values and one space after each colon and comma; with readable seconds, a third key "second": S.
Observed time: {"hour": 11, "minute": 28}
